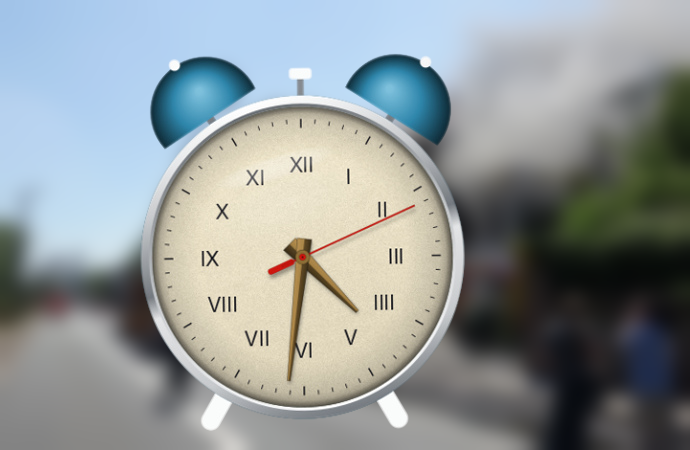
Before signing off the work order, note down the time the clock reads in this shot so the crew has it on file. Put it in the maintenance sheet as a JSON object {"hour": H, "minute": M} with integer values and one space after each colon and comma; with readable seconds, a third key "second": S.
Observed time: {"hour": 4, "minute": 31, "second": 11}
